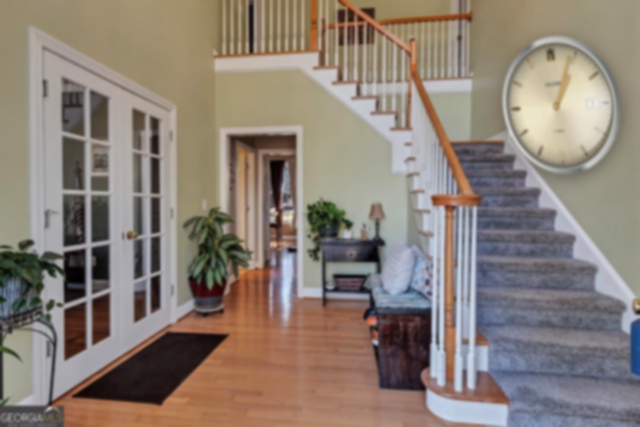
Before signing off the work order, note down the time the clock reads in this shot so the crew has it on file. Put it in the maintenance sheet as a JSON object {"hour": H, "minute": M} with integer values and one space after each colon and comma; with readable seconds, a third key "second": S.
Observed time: {"hour": 1, "minute": 4}
